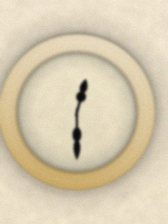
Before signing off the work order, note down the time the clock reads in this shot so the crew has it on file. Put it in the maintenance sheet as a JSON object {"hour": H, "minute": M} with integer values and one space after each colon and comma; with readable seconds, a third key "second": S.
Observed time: {"hour": 12, "minute": 30}
